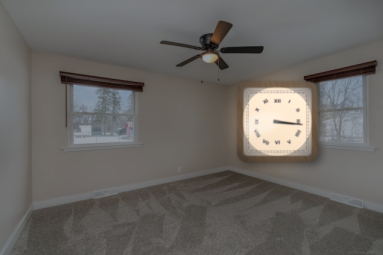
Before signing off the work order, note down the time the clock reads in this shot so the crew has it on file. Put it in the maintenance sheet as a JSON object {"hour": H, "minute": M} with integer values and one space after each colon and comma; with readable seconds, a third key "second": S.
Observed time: {"hour": 3, "minute": 16}
